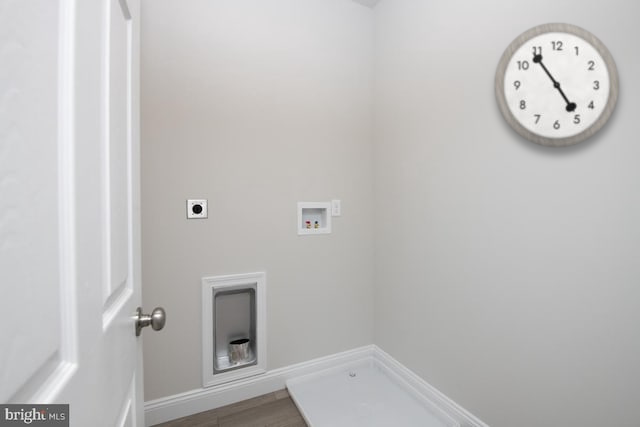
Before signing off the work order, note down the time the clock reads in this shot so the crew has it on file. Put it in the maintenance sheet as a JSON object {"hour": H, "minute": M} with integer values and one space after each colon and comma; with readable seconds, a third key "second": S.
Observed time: {"hour": 4, "minute": 54}
